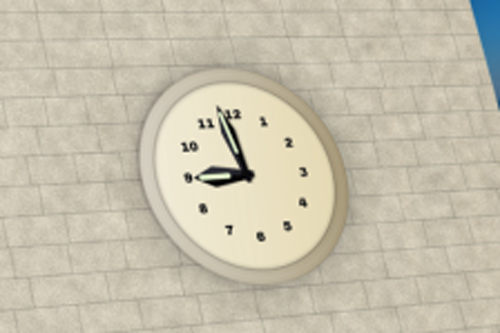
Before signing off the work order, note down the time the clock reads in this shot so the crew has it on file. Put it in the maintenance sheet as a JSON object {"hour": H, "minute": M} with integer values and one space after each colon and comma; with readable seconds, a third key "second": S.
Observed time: {"hour": 8, "minute": 58}
